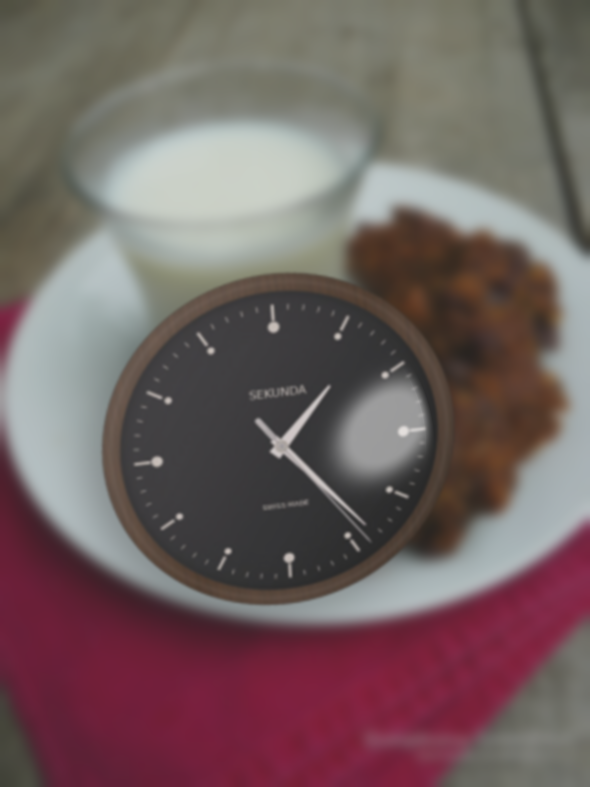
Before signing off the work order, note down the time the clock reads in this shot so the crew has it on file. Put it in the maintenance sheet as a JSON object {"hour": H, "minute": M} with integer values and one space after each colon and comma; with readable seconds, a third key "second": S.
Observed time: {"hour": 1, "minute": 23, "second": 24}
